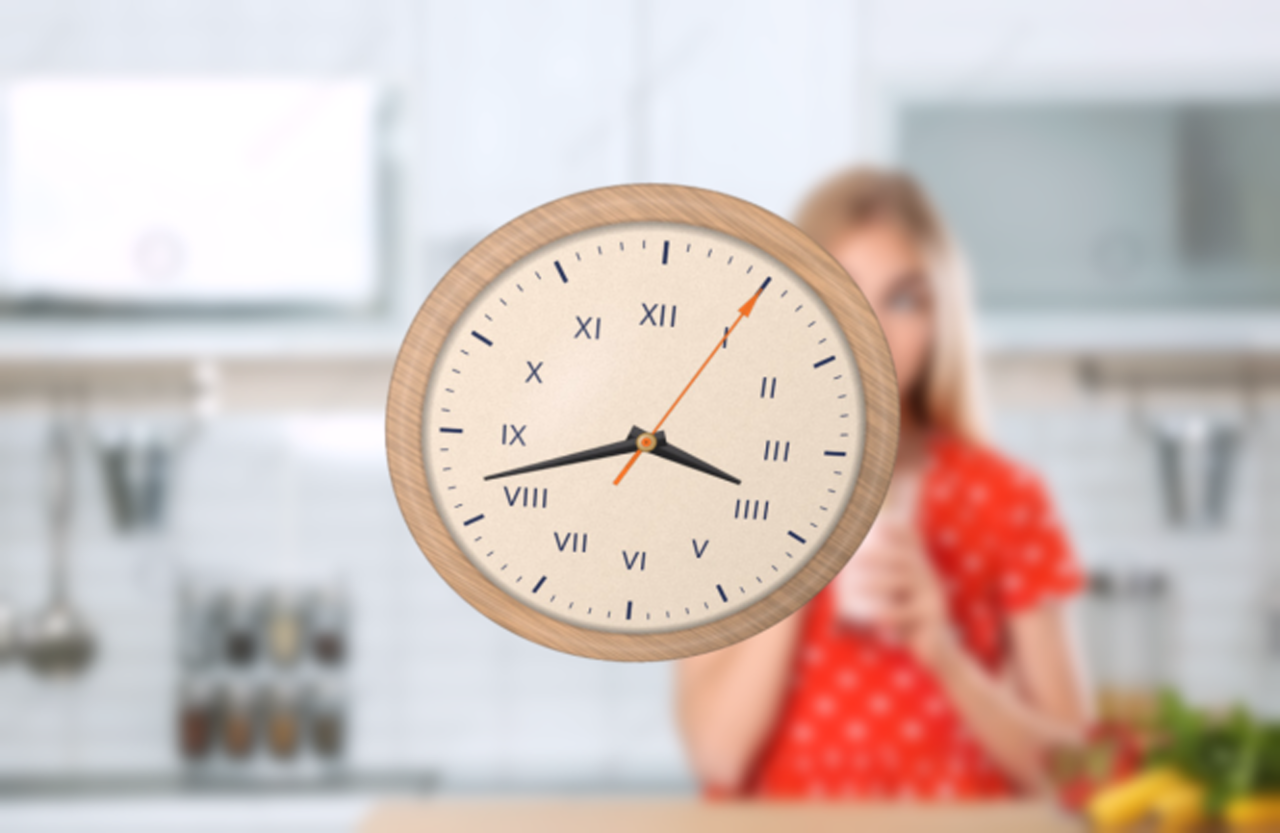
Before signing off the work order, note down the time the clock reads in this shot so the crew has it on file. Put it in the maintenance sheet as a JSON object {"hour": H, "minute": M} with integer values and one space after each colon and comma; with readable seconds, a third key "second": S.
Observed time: {"hour": 3, "minute": 42, "second": 5}
